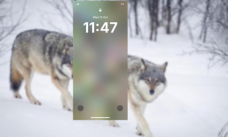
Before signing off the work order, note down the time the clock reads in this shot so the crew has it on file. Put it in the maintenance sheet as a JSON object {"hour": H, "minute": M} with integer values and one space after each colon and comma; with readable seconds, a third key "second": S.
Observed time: {"hour": 11, "minute": 47}
